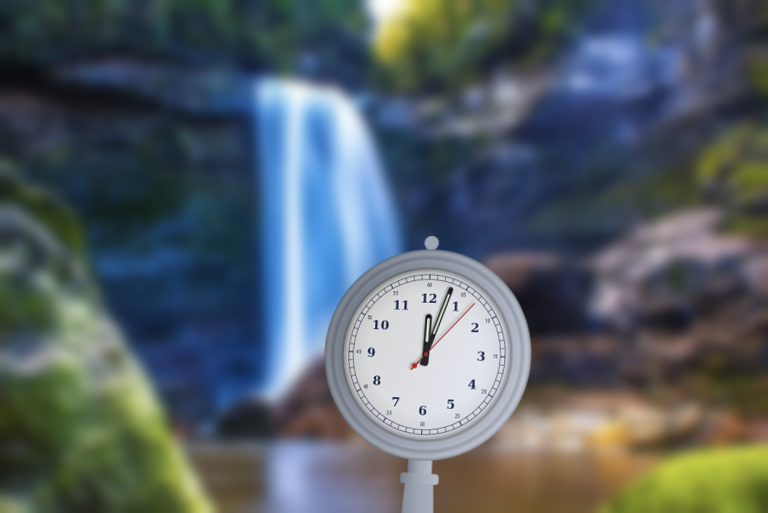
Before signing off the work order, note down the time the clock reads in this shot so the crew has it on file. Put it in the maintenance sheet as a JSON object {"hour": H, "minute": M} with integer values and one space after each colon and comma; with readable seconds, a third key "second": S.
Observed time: {"hour": 12, "minute": 3, "second": 7}
